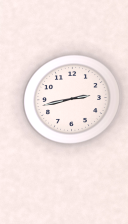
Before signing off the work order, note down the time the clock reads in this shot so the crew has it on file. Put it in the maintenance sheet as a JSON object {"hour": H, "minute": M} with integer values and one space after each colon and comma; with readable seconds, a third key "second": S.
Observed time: {"hour": 2, "minute": 43}
